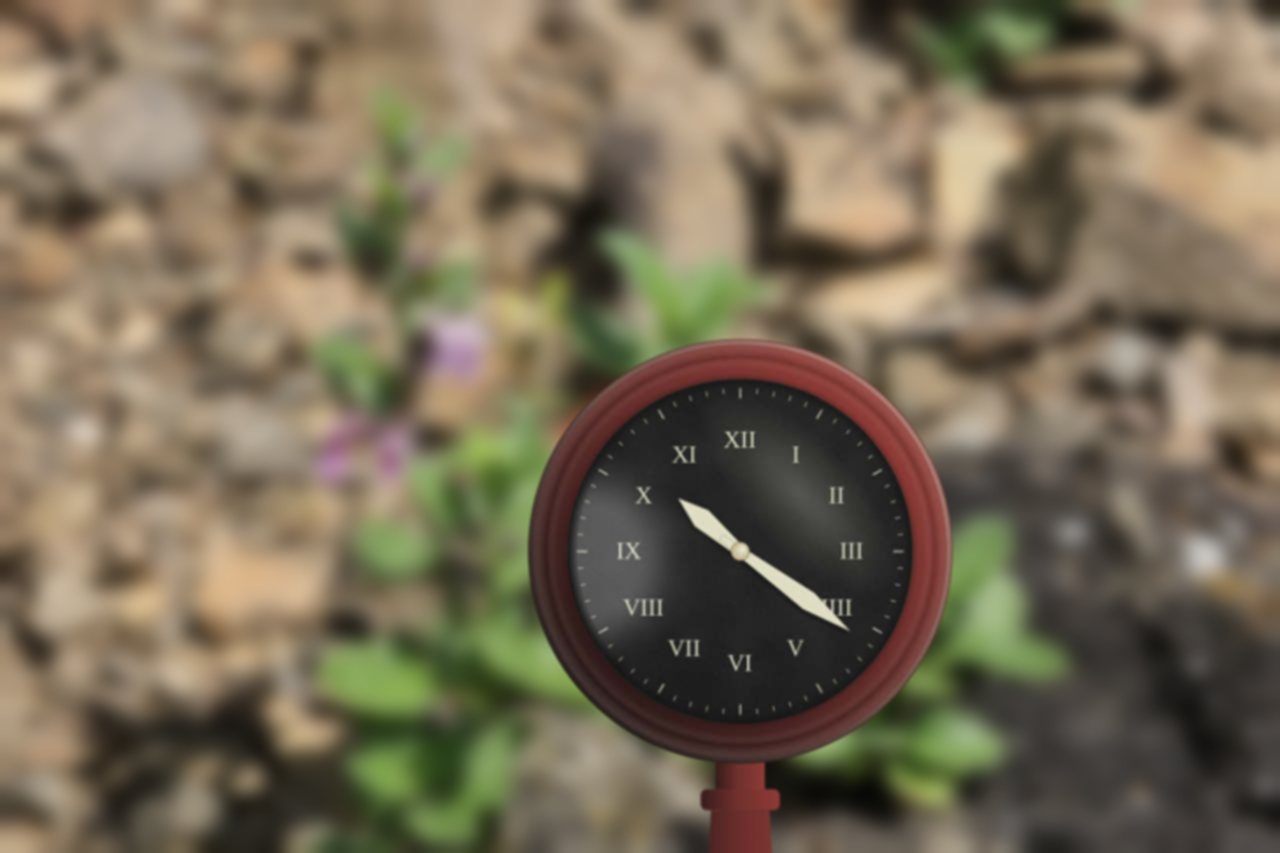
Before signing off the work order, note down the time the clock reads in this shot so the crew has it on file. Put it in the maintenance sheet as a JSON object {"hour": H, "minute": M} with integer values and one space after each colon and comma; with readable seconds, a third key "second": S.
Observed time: {"hour": 10, "minute": 21}
